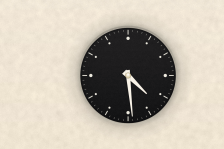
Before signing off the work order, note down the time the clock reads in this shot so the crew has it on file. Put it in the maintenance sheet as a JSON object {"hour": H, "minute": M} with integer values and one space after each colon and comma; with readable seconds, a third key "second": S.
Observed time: {"hour": 4, "minute": 29}
